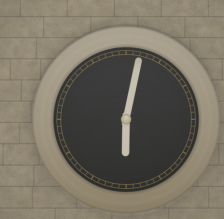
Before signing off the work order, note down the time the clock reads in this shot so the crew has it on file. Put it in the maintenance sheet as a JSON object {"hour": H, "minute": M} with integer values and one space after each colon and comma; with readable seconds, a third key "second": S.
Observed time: {"hour": 6, "minute": 2}
